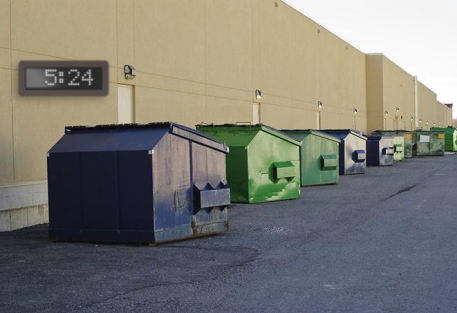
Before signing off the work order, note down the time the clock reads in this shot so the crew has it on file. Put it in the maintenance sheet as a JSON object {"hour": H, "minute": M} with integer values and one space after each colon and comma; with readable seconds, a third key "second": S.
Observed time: {"hour": 5, "minute": 24}
